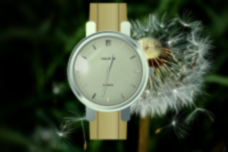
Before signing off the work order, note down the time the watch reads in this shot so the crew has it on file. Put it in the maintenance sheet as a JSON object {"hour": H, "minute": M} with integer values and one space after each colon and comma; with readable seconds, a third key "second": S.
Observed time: {"hour": 12, "minute": 32}
